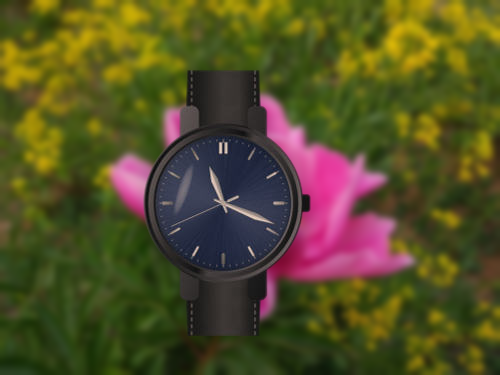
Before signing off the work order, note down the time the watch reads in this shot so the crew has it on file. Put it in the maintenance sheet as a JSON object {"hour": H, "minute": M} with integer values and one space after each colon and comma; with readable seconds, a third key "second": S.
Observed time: {"hour": 11, "minute": 18, "second": 41}
